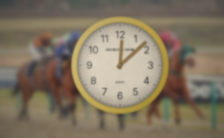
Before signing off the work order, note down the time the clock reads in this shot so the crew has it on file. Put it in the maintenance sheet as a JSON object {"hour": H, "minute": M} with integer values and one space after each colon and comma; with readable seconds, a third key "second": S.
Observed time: {"hour": 12, "minute": 8}
